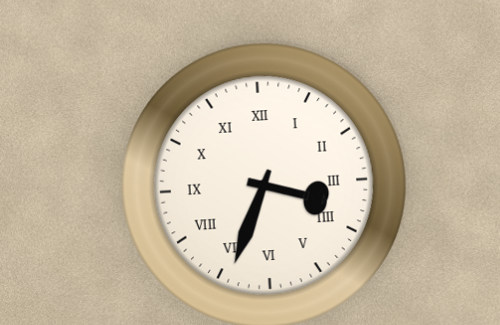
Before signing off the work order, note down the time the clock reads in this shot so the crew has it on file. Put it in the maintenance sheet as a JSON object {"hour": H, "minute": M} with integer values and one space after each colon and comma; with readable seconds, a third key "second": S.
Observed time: {"hour": 3, "minute": 34}
